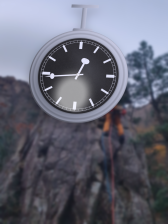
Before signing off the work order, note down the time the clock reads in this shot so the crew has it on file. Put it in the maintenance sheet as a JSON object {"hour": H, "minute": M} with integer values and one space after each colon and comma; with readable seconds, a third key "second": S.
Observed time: {"hour": 12, "minute": 44}
